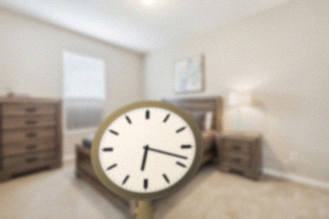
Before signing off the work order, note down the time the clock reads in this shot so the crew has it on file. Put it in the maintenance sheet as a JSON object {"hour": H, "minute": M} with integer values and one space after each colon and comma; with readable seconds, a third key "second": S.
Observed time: {"hour": 6, "minute": 18}
